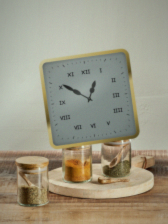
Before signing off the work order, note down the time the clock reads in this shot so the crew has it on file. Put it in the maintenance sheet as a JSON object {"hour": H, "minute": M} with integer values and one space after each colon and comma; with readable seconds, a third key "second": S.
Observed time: {"hour": 12, "minute": 51}
